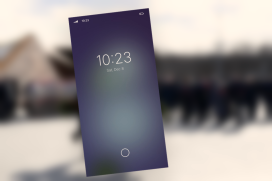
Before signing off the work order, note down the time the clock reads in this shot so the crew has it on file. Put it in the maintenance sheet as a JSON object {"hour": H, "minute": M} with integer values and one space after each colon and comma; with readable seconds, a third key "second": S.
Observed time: {"hour": 10, "minute": 23}
